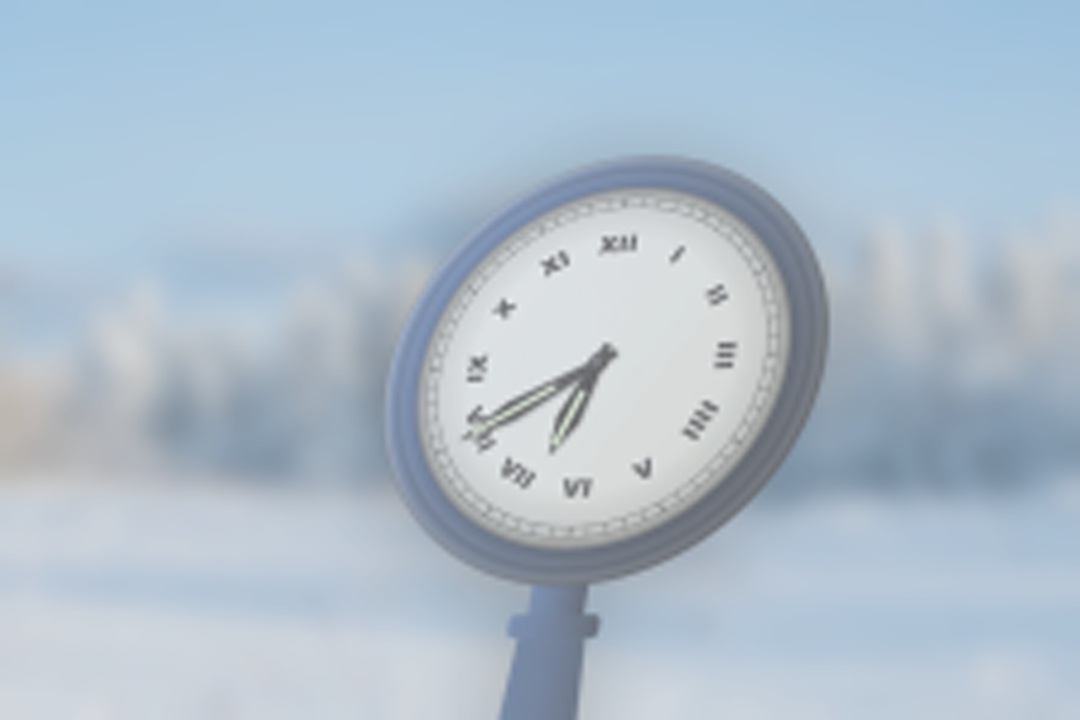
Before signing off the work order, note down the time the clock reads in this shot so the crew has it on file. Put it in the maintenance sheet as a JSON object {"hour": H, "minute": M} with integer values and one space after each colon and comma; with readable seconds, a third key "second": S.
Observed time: {"hour": 6, "minute": 40}
